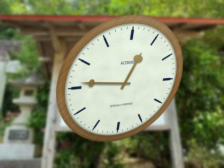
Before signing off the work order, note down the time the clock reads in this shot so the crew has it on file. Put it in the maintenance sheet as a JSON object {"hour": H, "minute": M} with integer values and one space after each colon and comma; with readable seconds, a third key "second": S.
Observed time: {"hour": 12, "minute": 46}
